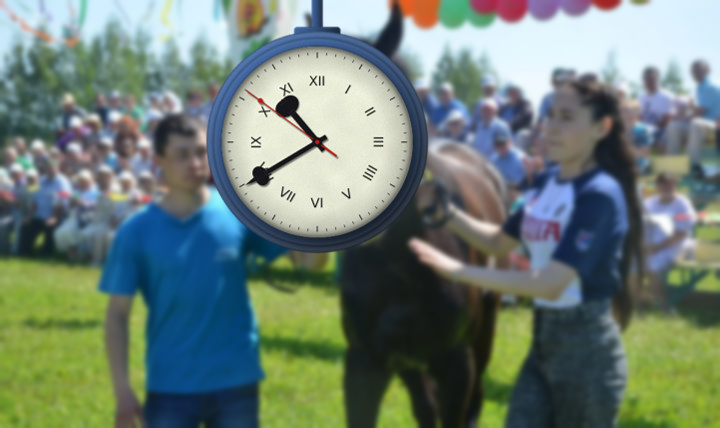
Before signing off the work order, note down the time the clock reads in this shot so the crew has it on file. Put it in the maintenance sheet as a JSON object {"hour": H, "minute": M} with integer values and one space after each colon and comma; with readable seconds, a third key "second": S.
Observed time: {"hour": 10, "minute": 39, "second": 51}
